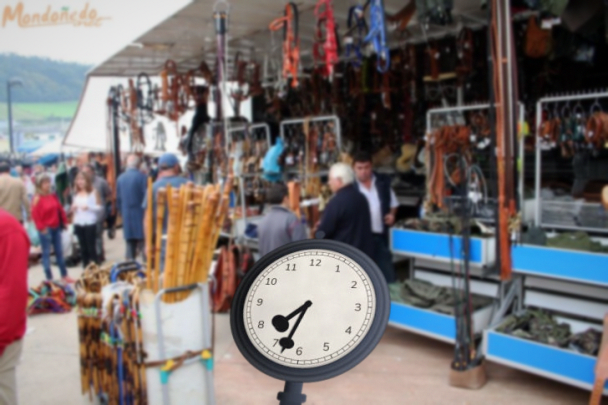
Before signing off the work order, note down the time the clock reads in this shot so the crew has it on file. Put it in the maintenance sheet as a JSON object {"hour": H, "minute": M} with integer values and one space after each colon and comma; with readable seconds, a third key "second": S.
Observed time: {"hour": 7, "minute": 33}
